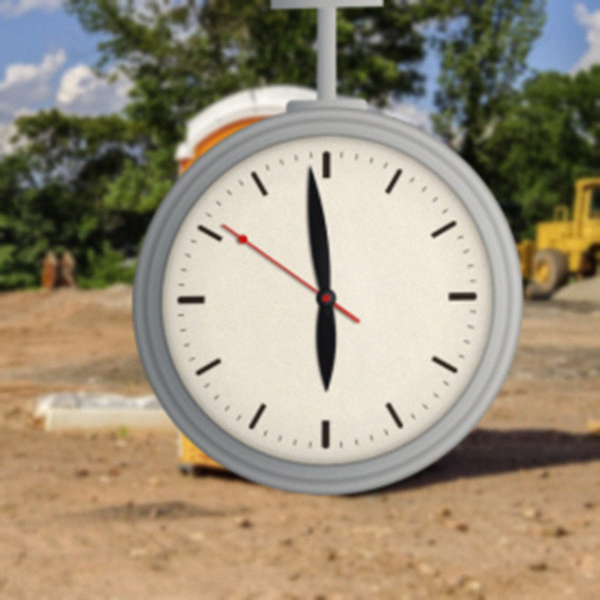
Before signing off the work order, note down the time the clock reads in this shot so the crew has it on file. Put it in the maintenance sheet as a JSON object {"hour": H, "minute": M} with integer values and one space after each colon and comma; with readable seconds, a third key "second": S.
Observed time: {"hour": 5, "minute": 58, "second": 51}
